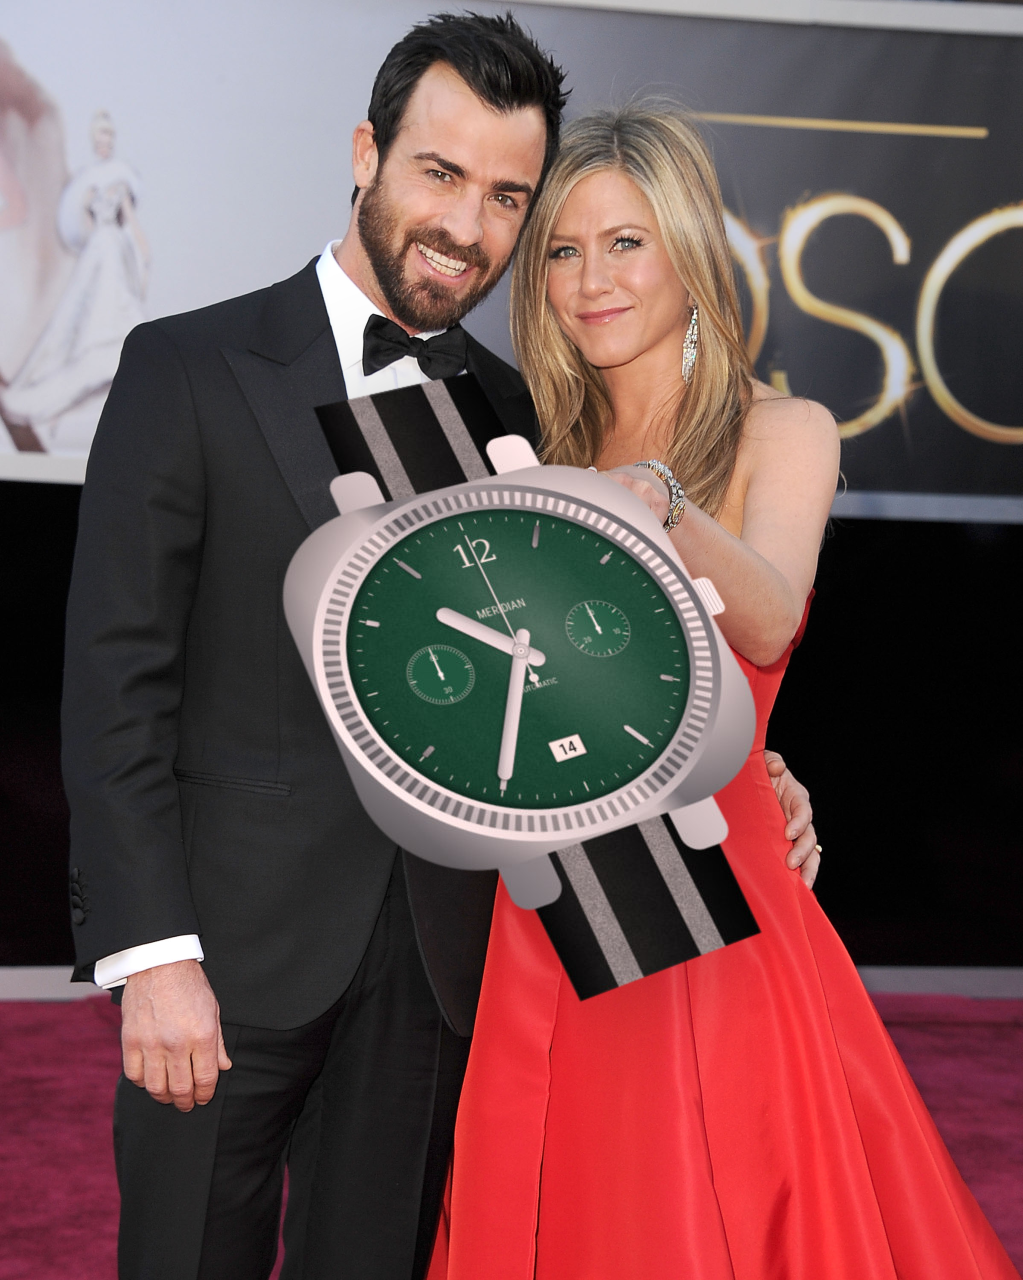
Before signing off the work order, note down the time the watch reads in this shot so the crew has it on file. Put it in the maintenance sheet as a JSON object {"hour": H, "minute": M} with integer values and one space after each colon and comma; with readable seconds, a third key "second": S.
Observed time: {"hour": 10, "minute": 35}
